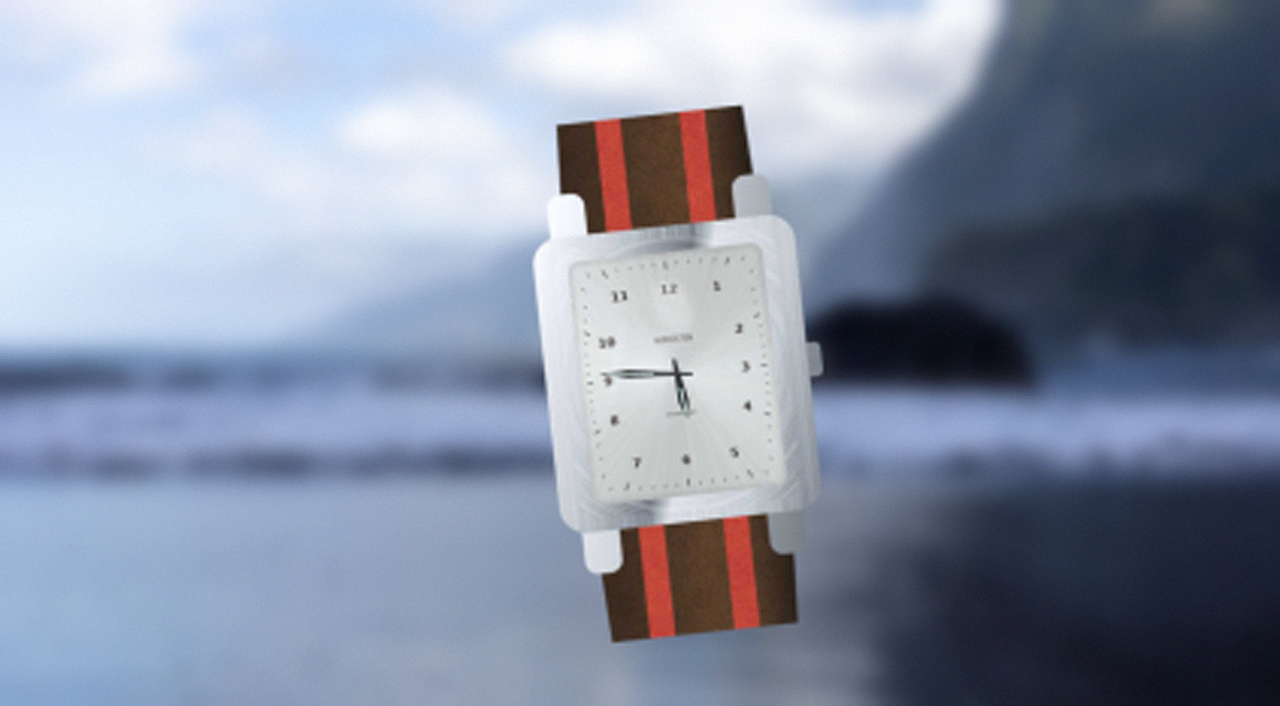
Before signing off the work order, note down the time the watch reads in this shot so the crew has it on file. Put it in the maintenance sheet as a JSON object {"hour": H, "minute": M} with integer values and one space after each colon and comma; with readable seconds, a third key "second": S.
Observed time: {"hour": 5, "minute": 46}
